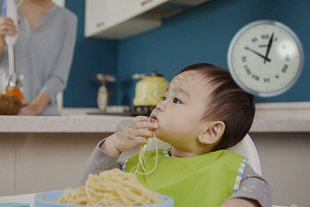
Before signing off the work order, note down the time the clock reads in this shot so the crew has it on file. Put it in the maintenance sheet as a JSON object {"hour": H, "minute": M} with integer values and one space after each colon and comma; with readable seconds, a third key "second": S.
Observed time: {"hour": 10, "minute": 3}
